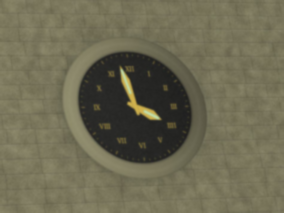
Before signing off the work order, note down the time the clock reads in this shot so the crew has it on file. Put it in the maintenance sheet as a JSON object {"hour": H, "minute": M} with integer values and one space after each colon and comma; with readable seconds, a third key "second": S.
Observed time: {"hour": 3, "minute": 58}
